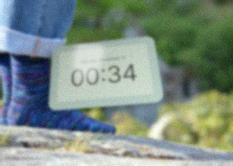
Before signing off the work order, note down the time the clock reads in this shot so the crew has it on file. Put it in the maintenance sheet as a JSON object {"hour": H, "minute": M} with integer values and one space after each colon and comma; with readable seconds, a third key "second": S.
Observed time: {"hour": 0, "minute": 34}
